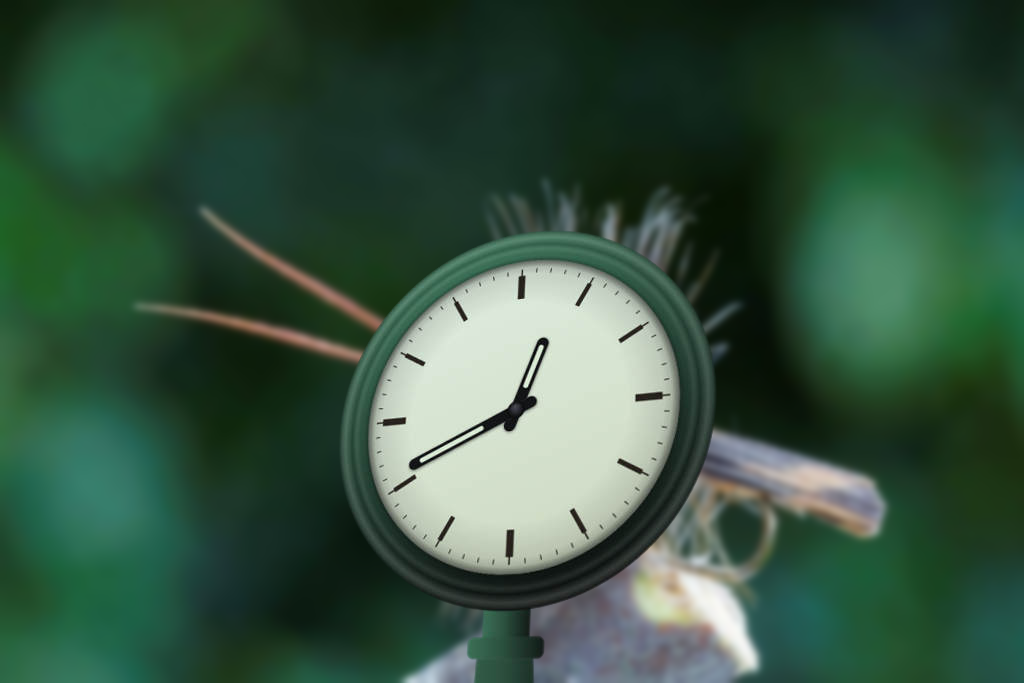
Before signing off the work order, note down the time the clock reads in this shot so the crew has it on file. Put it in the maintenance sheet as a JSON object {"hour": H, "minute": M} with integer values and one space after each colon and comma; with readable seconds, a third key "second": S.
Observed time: {"hour": 12, "minute": 41}
